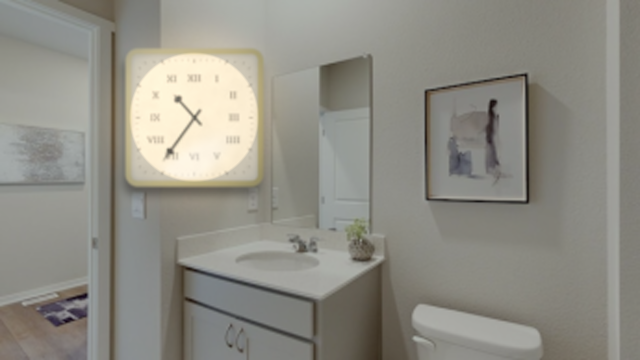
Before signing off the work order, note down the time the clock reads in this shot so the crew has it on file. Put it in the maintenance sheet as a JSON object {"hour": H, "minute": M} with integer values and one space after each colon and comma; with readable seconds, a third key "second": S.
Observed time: {"hour": 10, "minute": 36}
